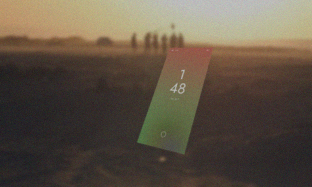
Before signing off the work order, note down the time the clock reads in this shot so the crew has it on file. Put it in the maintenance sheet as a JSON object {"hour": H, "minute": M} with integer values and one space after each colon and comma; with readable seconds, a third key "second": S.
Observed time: {"hour": 1, "minute": 48}
